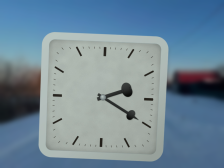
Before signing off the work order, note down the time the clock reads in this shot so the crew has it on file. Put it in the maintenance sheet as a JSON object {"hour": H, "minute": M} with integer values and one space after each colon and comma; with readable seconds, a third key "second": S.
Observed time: {"hour": 2, "minute": 20}
